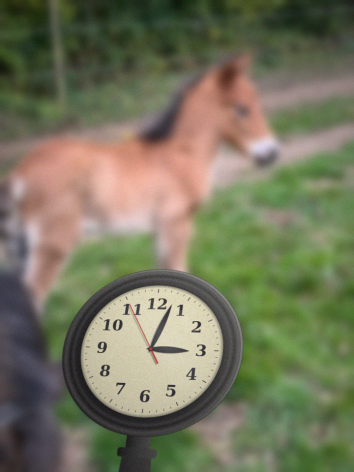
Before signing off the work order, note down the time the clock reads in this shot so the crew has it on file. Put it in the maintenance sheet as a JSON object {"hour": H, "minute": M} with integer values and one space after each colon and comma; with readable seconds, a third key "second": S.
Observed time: {"hour": 3, "minute": 2, "second": 55}
